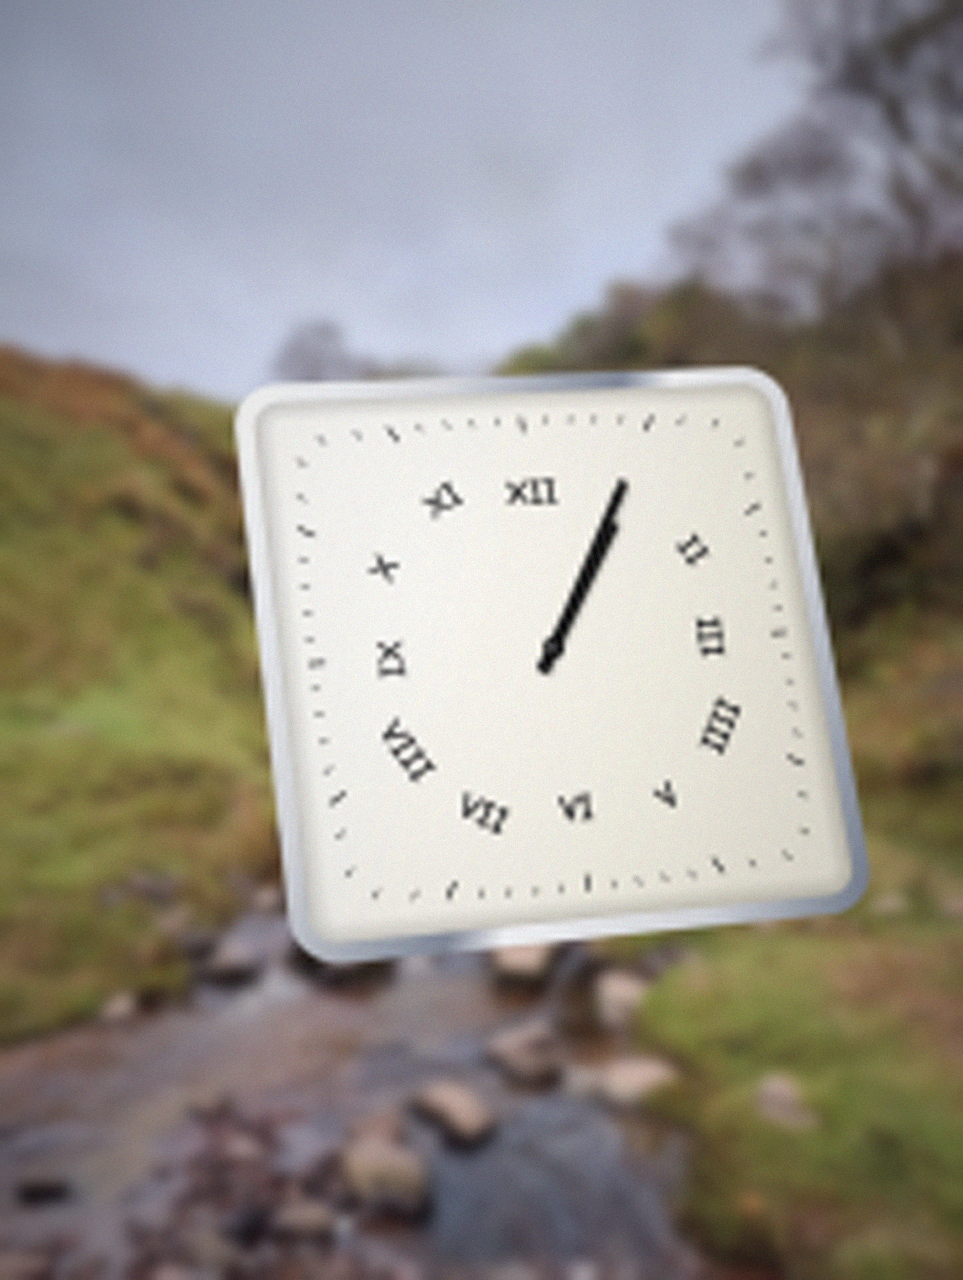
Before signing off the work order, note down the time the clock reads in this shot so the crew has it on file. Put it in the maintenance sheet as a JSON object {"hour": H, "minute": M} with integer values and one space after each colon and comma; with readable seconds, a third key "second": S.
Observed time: {"hour": 1, "minute": 5}
